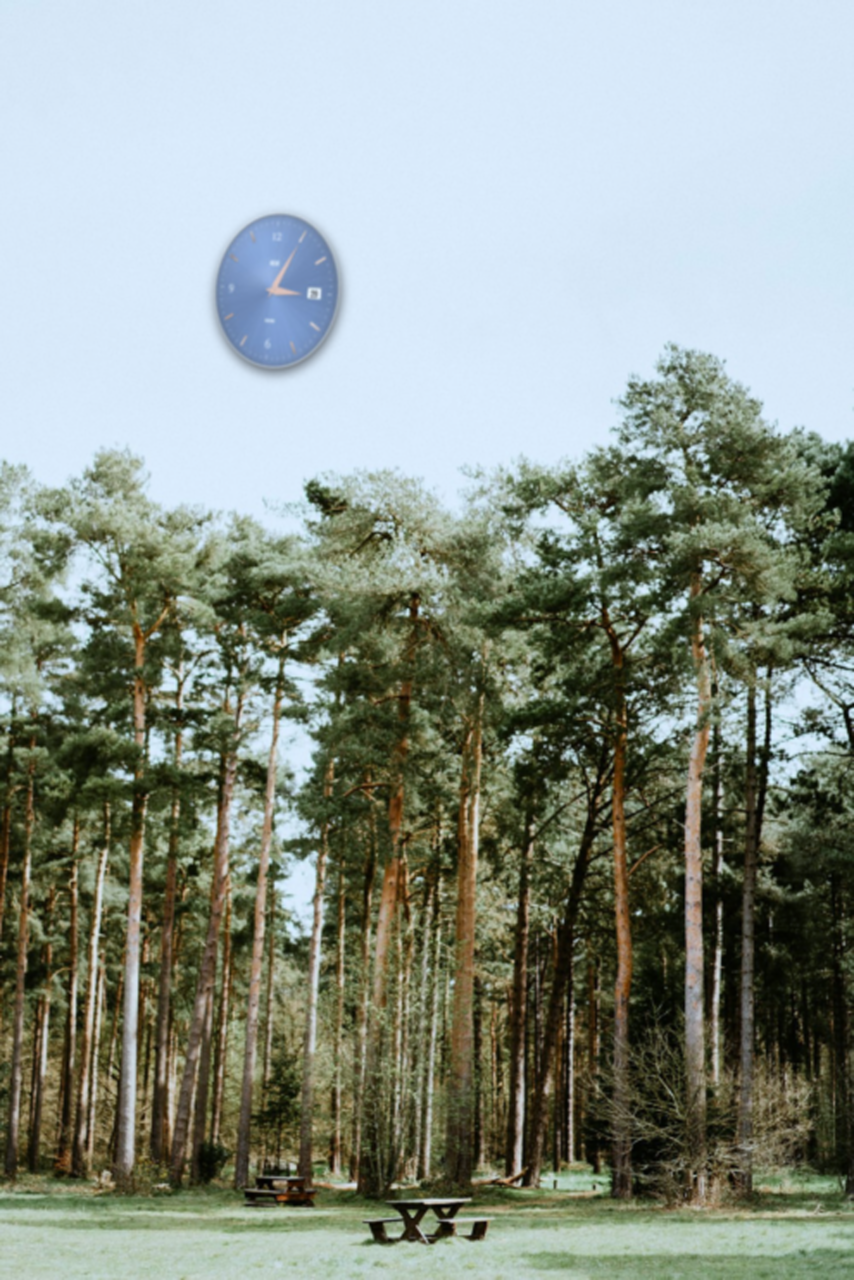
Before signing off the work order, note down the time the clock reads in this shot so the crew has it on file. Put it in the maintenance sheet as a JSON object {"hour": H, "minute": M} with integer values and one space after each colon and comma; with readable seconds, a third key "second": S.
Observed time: {"hour": 3, "minute": 5}
